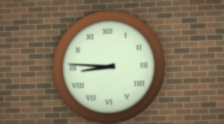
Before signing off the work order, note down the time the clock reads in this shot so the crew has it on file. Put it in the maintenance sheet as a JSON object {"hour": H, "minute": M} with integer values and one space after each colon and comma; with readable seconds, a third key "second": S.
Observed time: {"hour": 8, "minute": 46}
